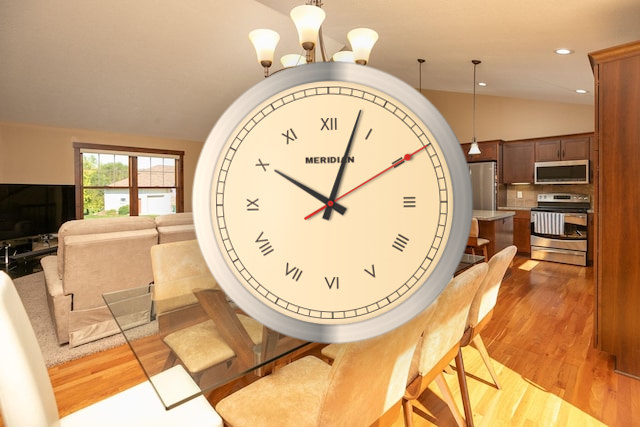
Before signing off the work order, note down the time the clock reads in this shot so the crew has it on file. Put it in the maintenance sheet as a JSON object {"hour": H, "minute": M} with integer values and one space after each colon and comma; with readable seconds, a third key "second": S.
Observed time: {"hour": 10, "minute": 3, "second": 10}
